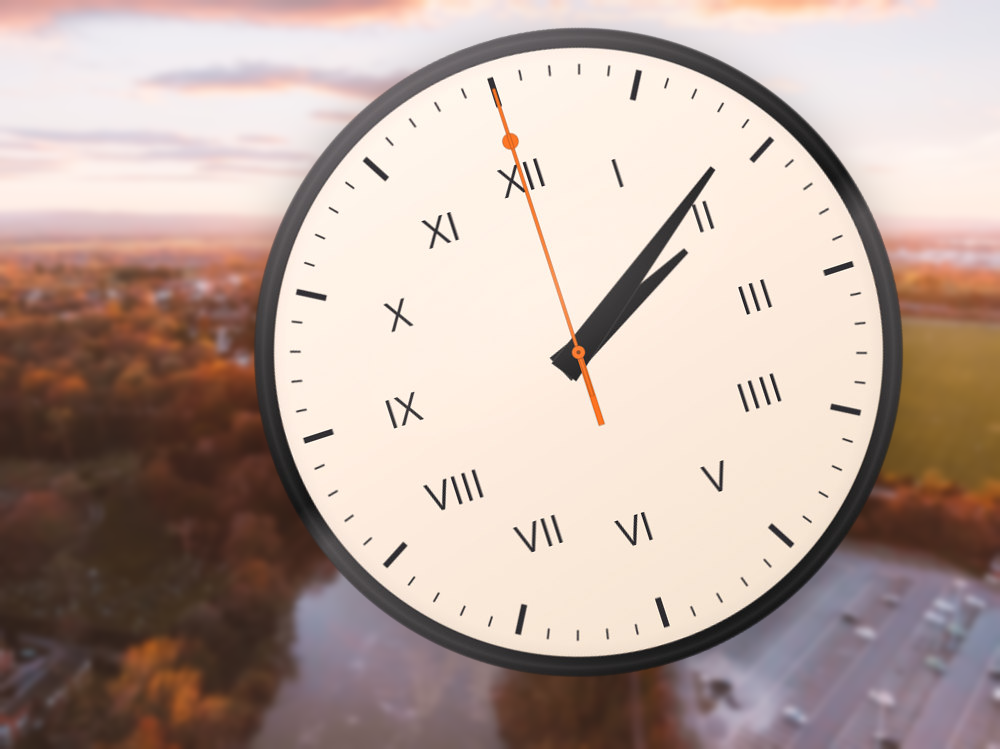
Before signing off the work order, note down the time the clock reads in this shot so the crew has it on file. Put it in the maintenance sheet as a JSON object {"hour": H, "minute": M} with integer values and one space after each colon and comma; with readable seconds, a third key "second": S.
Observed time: {"hour": 2, "minute": 9, "second": 0}
